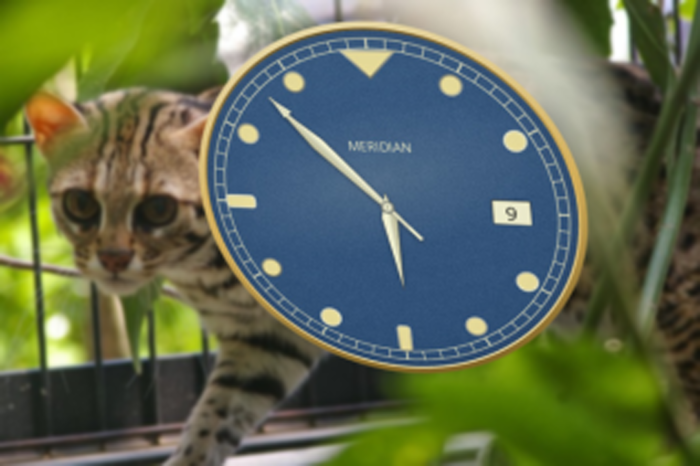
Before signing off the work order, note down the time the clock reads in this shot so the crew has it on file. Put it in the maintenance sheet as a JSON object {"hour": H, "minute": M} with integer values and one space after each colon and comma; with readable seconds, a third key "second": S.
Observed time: {"hour": 5, "minute": 52, "second": 53}
